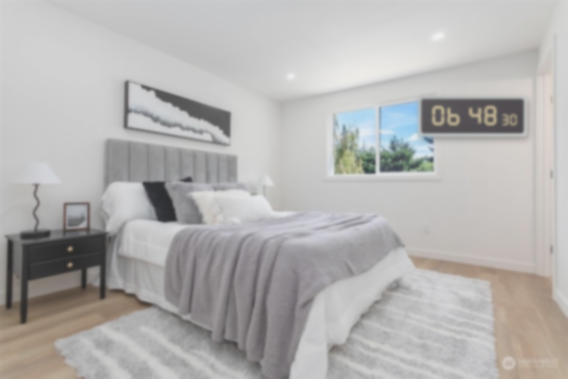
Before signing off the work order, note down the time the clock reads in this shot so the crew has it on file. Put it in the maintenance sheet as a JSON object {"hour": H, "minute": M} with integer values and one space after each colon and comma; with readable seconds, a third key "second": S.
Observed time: {"hour": 6, "minute": 48}
